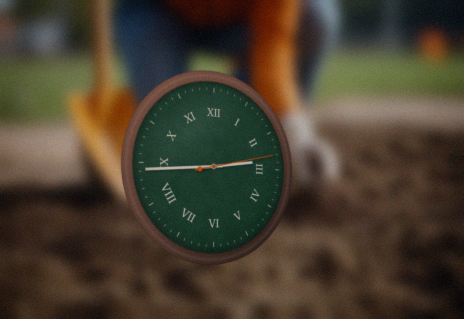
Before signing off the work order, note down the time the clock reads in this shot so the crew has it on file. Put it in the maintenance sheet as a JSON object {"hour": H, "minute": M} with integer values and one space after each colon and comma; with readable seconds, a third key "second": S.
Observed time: {"hour": 2, "minute": 44, "second": 13}
